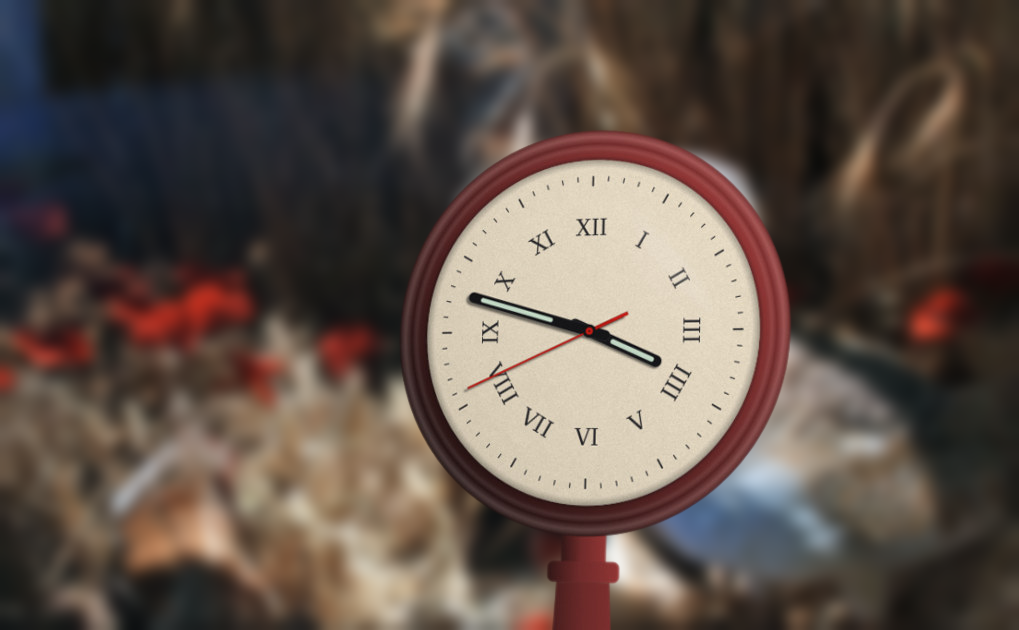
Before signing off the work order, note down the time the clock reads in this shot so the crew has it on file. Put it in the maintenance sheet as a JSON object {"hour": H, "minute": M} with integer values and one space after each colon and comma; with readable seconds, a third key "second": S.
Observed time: {"hour": 3, "minute": 47, "second": 41}
